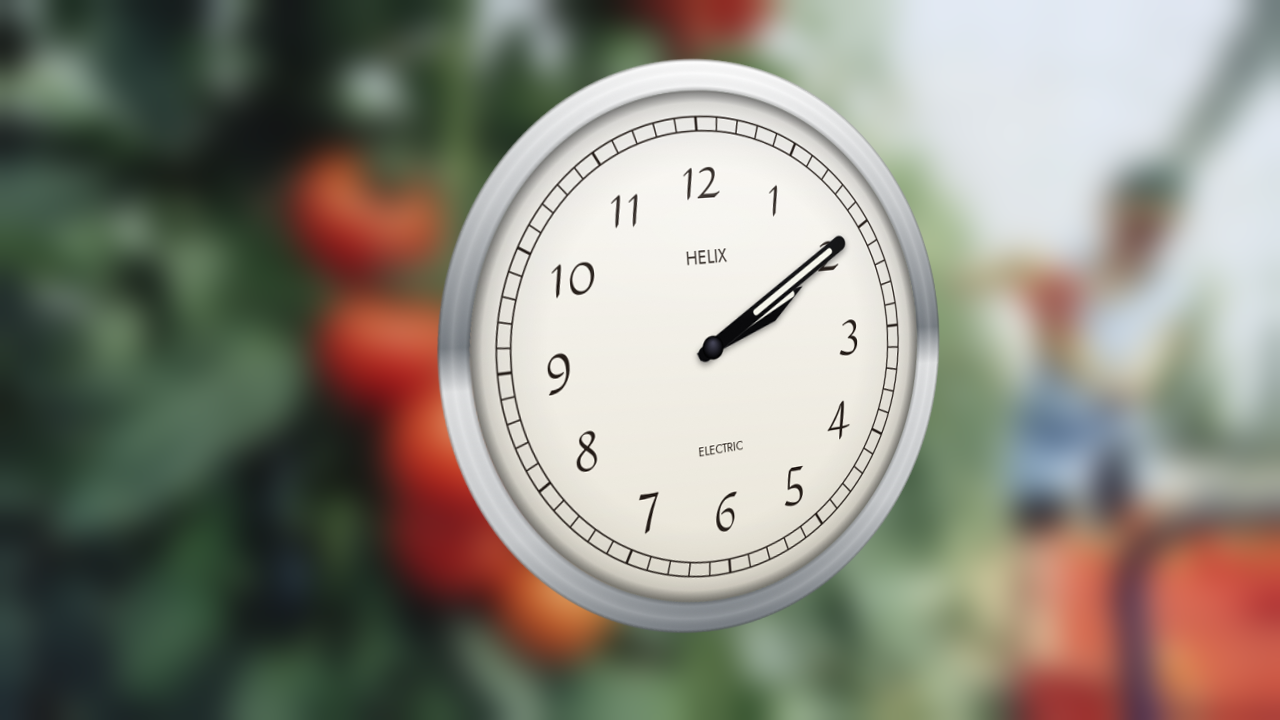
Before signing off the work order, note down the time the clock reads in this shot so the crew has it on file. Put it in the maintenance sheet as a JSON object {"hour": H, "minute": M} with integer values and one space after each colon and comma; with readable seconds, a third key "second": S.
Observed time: {"hour": 2, "minute": 10}
